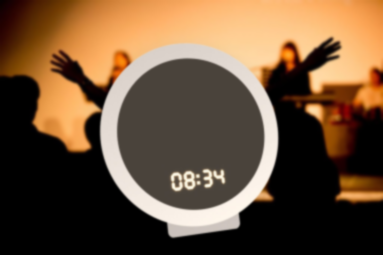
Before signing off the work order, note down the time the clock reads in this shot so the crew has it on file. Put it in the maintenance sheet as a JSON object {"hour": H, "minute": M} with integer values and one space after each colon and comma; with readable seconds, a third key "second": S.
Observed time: {"hour": 8, "minute": 34}
